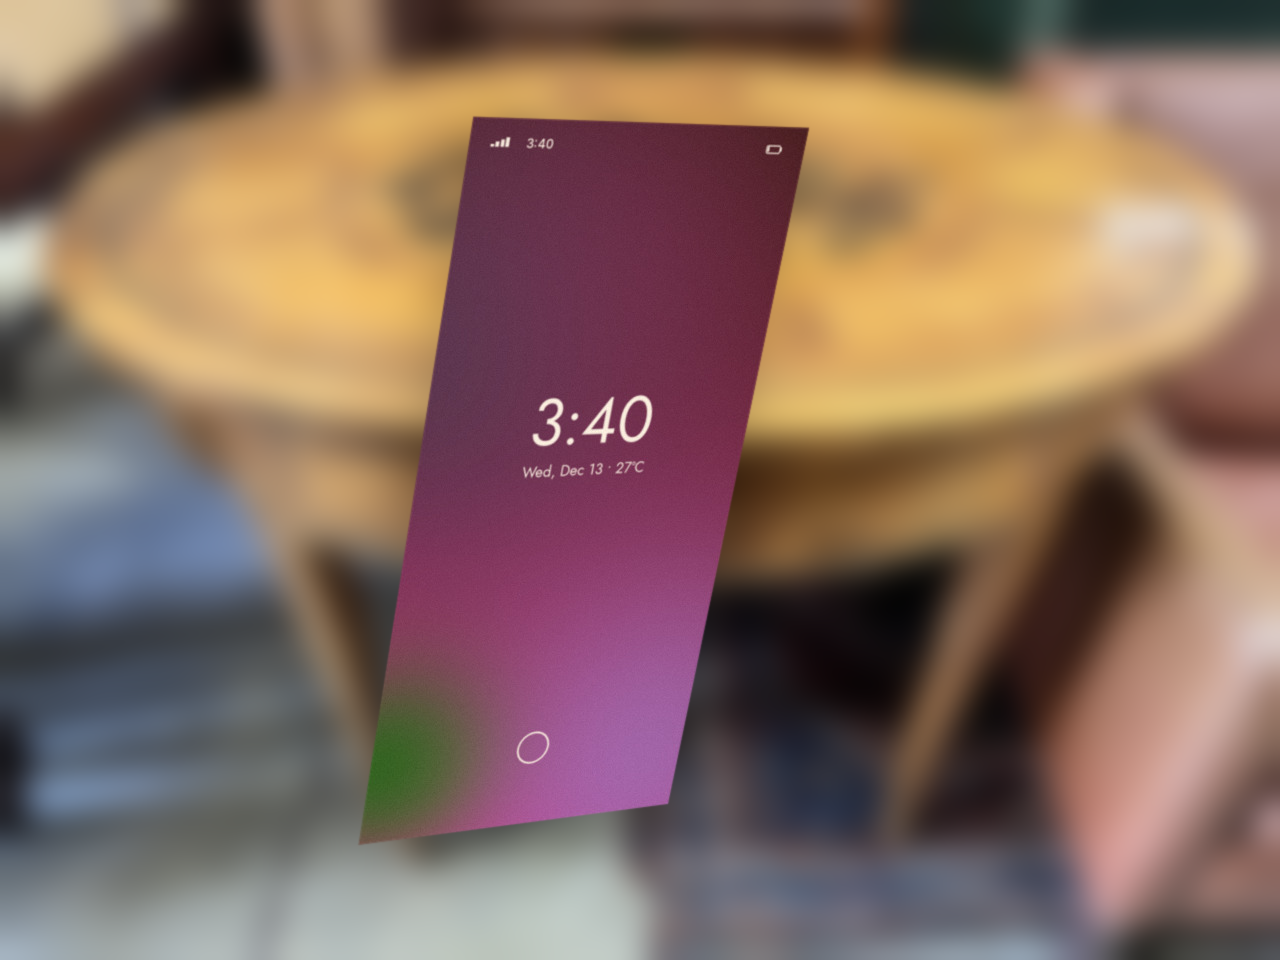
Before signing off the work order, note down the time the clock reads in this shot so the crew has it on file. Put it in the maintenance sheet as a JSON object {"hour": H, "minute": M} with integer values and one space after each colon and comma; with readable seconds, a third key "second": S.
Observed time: {"hour": 3, "minute": 40}
